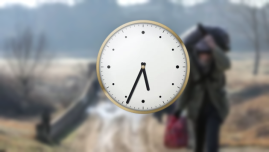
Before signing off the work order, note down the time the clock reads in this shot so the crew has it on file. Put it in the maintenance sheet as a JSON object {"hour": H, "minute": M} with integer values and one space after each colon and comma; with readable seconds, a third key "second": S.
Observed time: {"hour": 5, "minute": 34}
